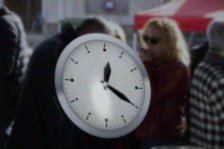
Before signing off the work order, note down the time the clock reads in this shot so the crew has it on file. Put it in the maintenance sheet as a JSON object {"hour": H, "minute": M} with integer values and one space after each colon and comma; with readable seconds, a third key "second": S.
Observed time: {"hour": 12, "minute": 20}
